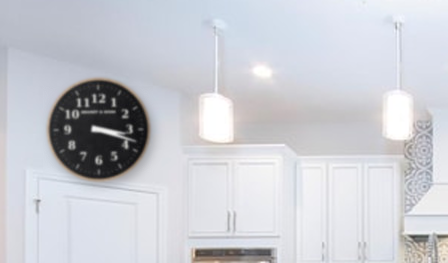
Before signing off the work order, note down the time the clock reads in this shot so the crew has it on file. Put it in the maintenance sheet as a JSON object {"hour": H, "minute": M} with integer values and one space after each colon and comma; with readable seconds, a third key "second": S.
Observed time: {"hour": 3, "minute": 18}
